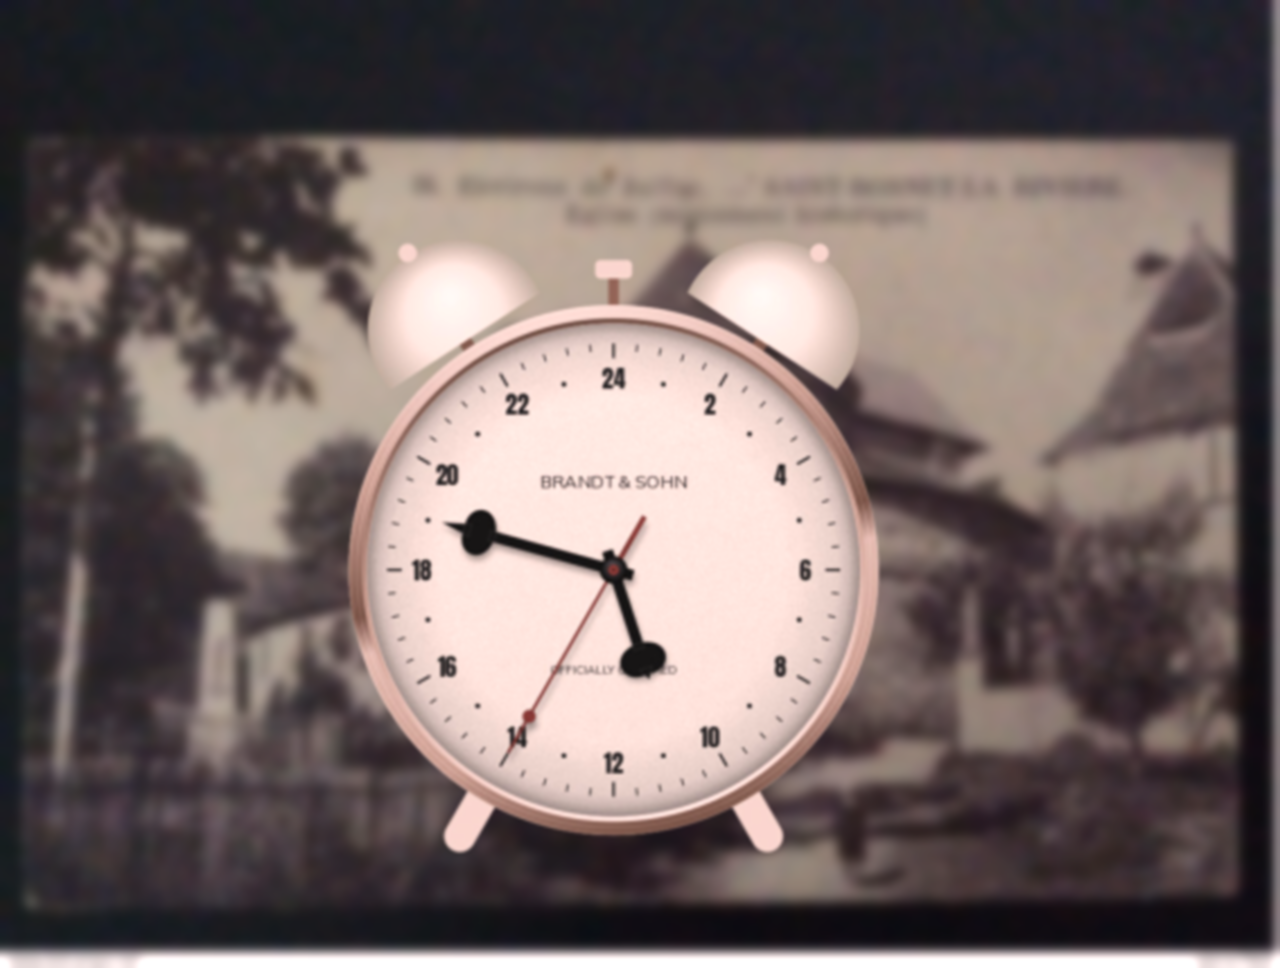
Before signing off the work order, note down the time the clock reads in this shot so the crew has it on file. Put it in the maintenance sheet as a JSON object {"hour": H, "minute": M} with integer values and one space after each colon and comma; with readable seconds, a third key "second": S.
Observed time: {"hour": 10, "minute": 47, "second": 35}
